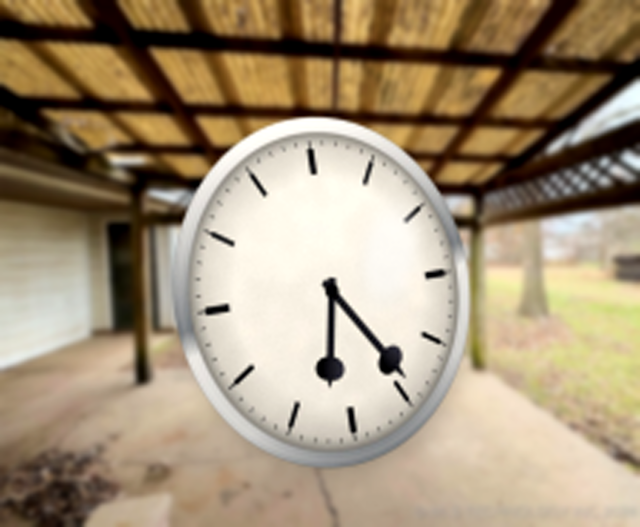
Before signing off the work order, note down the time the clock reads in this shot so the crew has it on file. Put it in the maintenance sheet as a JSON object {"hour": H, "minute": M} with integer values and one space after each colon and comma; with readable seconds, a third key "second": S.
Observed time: {"hour": 6, "minute": 24}
